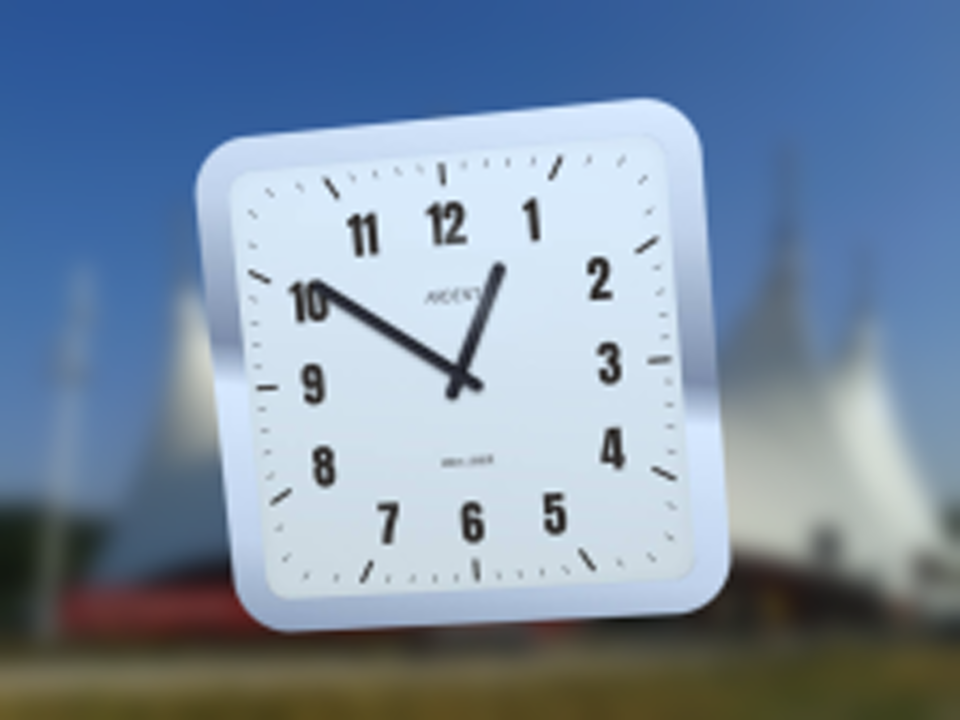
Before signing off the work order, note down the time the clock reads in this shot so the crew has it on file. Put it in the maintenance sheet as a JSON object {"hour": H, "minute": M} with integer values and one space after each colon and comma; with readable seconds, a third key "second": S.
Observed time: {"hour": 12, "minute": 51}
